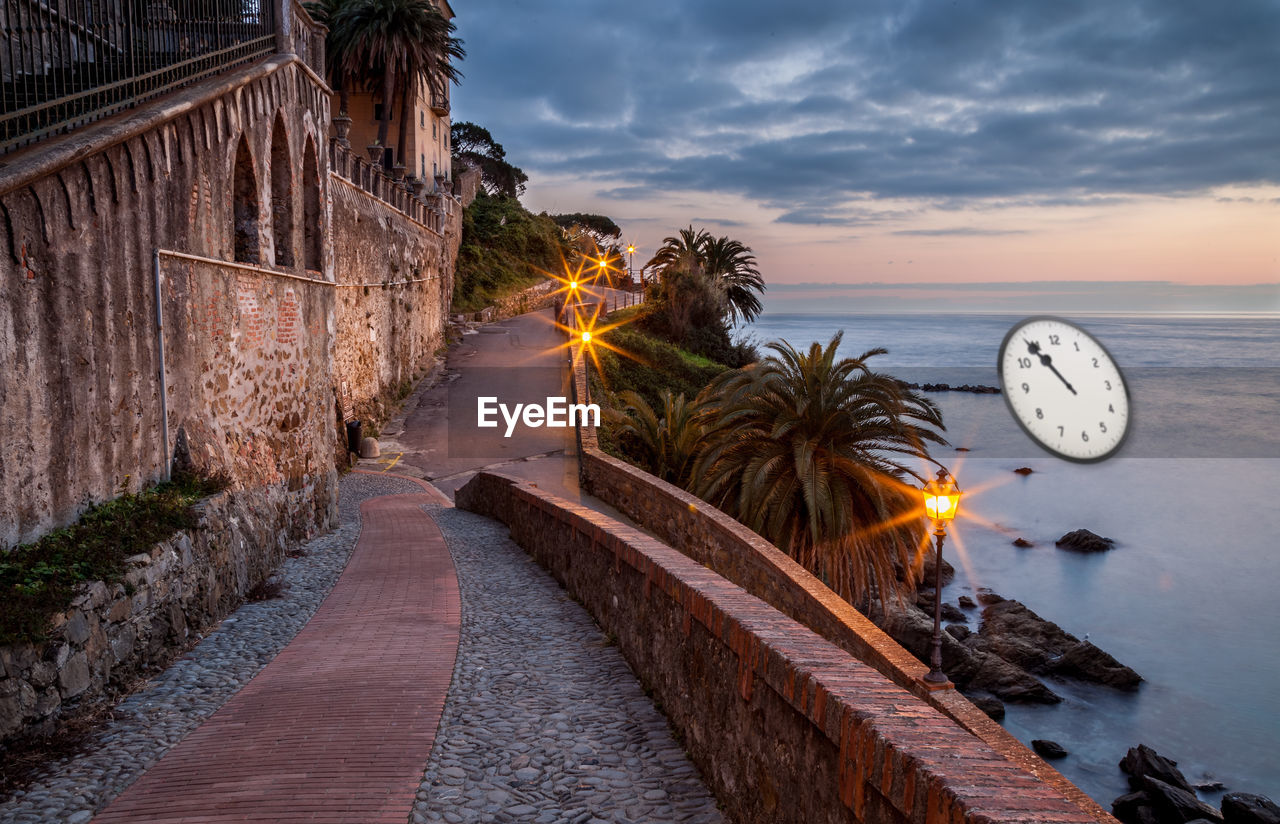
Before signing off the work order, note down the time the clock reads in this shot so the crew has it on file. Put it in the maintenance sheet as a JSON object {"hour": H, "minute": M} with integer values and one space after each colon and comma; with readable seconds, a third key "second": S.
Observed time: {"hour": 10, "minute": 54}
